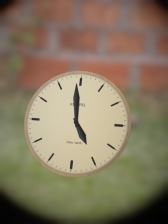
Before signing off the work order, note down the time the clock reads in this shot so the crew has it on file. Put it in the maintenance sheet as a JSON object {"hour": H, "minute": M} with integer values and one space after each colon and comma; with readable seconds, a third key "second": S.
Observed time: {"hour": 4, "minute": 59}
